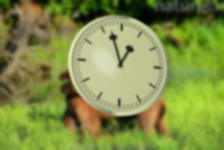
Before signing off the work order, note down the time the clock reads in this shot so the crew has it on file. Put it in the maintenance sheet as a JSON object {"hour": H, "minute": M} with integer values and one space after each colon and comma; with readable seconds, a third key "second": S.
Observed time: {"hour": 12, "minute": 57}
